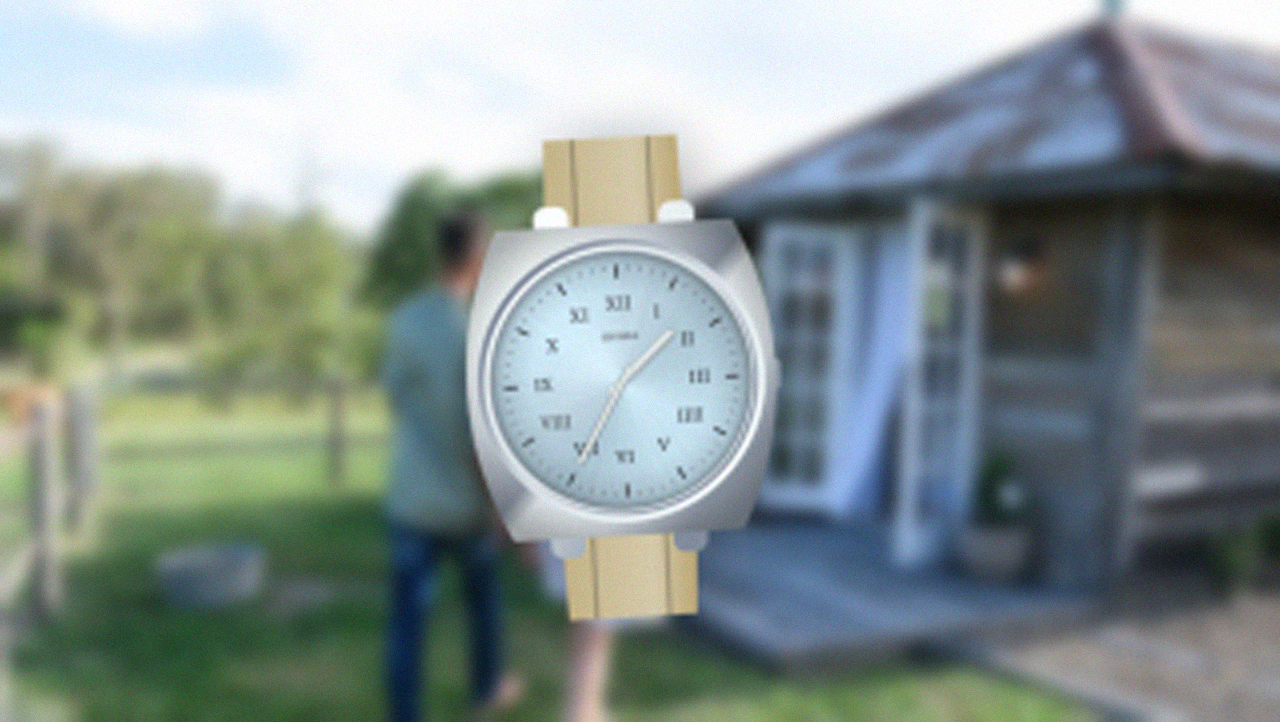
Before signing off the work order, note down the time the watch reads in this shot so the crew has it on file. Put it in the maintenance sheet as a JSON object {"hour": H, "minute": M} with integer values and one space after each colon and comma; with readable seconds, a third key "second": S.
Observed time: {"hour": 1, "minute": 35}
